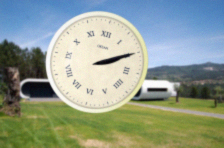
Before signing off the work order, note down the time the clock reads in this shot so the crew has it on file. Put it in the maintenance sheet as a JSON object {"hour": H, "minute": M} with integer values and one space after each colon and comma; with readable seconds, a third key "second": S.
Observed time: {"hour": 2, "minute": 10}
